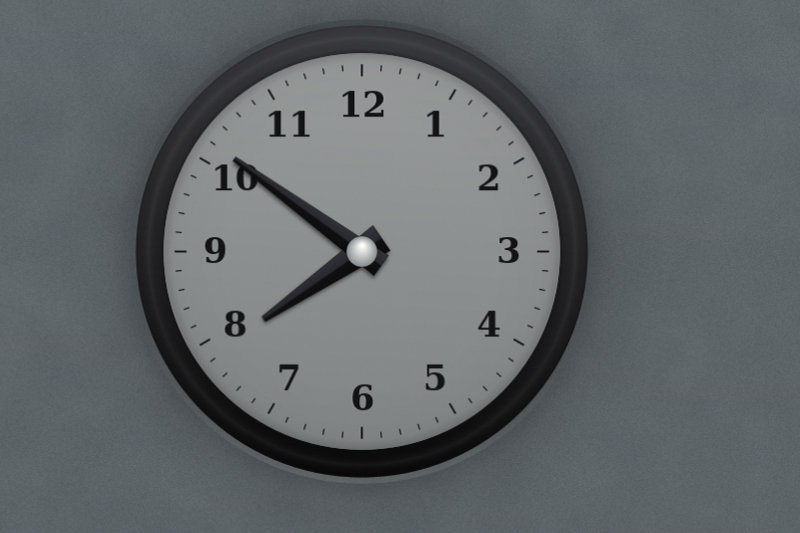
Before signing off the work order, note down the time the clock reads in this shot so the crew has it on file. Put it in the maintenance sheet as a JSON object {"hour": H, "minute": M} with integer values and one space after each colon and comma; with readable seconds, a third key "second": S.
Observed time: {"hour": 7, "minute": 51}
